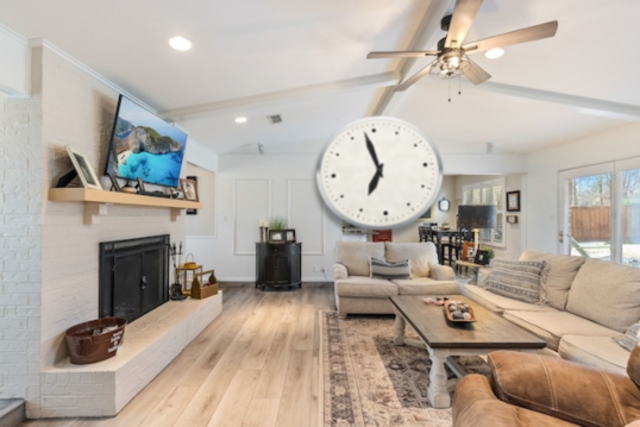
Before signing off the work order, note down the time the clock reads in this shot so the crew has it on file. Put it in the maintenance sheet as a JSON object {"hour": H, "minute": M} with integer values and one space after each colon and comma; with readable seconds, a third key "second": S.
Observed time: {"hour": 6, "minute": 58}
